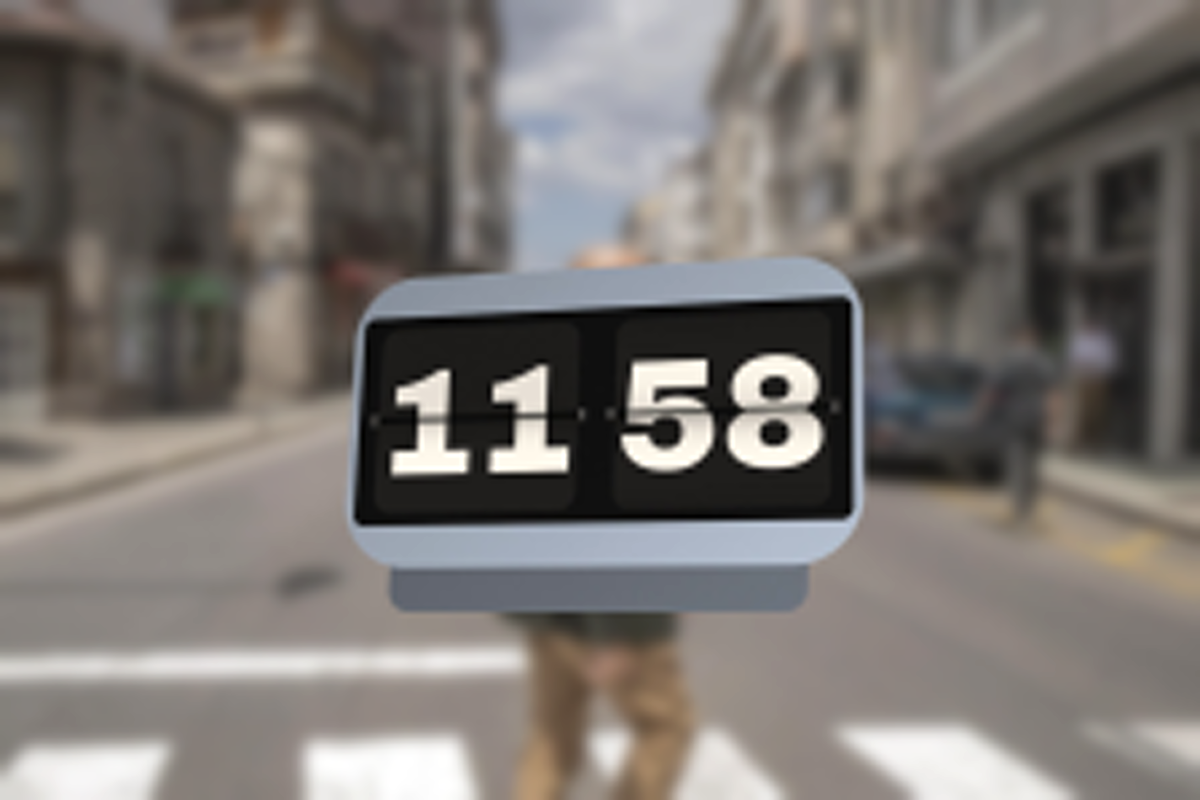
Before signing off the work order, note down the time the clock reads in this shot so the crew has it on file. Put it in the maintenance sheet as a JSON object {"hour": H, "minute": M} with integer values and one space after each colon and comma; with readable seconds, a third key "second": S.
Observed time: {"hour": 11, "minute": 58}
